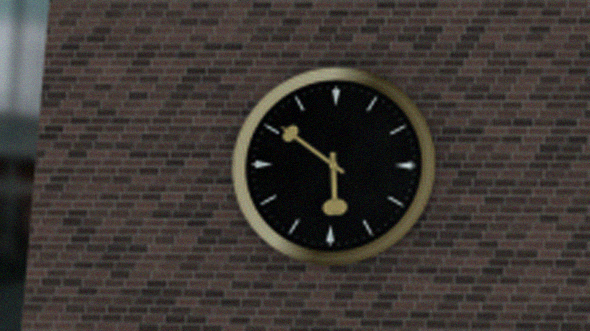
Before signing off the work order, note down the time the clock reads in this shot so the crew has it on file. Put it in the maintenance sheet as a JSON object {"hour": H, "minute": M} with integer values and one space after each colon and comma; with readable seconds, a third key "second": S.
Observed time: {"hour": 5, "minute": 51}
